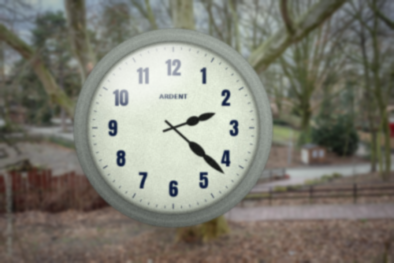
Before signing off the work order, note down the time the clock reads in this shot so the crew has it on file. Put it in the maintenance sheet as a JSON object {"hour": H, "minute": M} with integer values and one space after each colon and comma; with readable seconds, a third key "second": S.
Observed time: {"hour": 2, "minute": 22}
